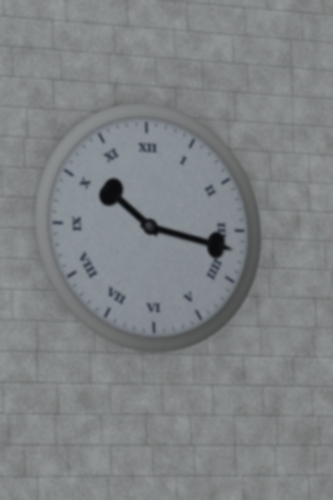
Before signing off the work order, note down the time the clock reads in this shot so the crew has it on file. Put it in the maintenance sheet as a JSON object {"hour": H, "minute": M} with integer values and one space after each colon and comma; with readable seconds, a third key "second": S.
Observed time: {"hour": 10, "minute": 17}
